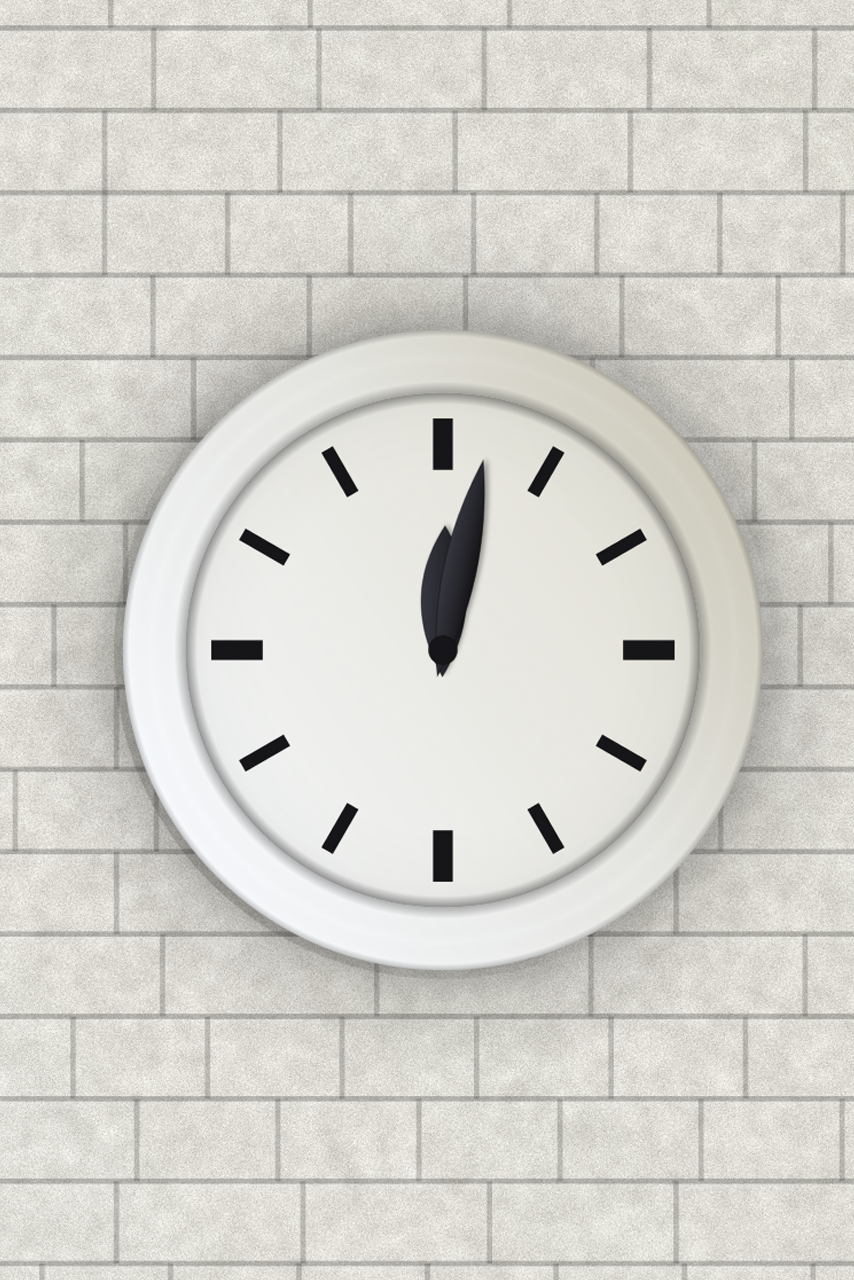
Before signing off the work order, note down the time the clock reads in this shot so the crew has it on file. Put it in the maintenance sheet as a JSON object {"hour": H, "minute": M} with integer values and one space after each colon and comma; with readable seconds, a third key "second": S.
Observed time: {"hour": 12, "minute": 2}
